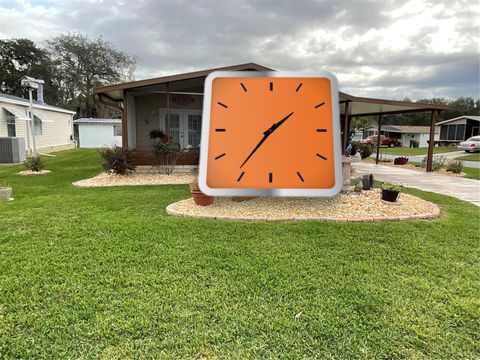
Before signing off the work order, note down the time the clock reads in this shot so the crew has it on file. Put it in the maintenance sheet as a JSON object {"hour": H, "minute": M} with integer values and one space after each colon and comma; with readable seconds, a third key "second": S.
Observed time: {"hour": 1, "minute": 36}
